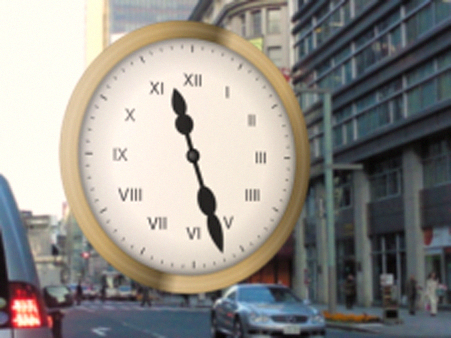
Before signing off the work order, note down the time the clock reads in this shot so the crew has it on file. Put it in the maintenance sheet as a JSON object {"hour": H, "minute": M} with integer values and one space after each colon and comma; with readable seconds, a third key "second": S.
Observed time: {"hour": 11, "minute": 27}
